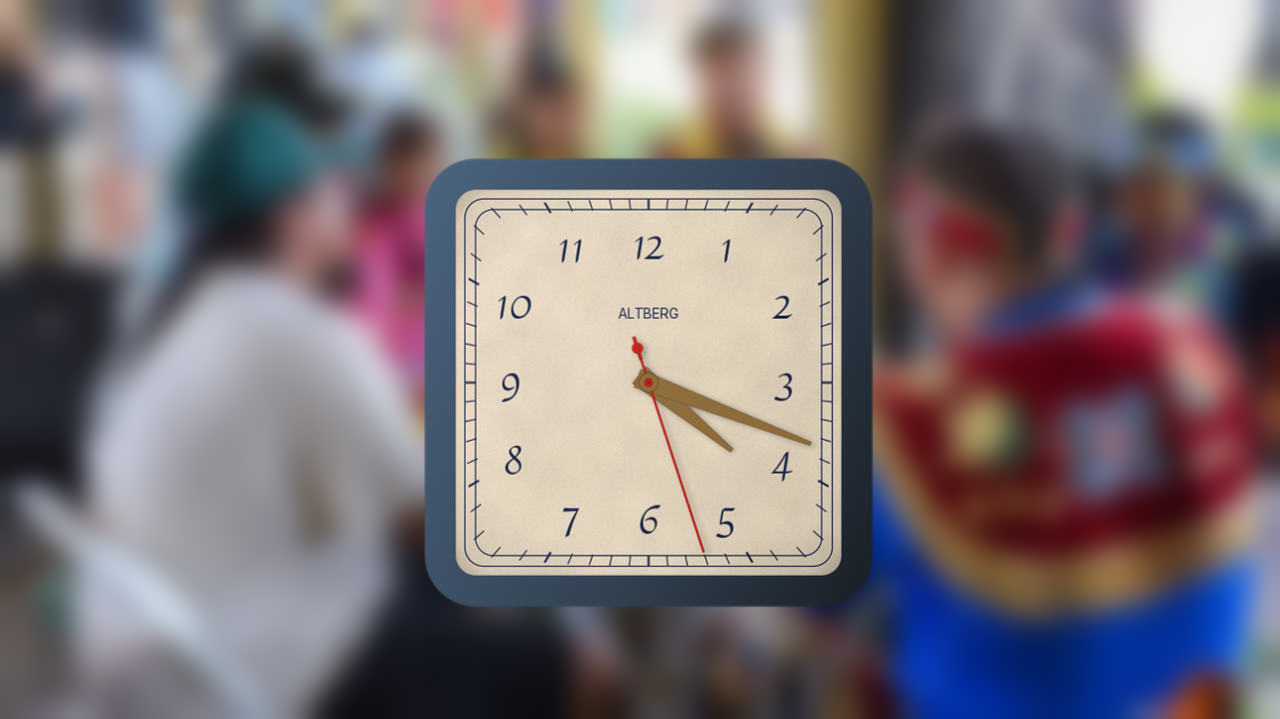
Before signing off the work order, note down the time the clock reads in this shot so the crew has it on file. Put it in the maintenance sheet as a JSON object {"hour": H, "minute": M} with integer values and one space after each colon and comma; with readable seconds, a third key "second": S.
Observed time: {"hour": 4, "minute": 18, "second": 27}
